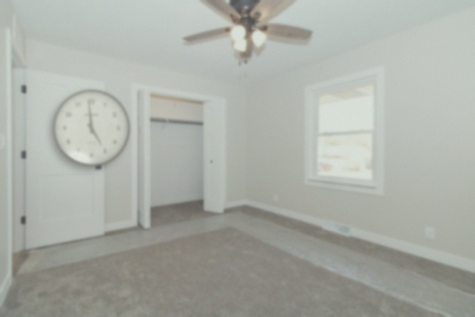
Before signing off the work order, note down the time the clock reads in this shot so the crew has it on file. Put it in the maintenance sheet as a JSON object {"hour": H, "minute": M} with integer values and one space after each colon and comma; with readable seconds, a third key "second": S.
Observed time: {"hour": 4, "minute": 59}
